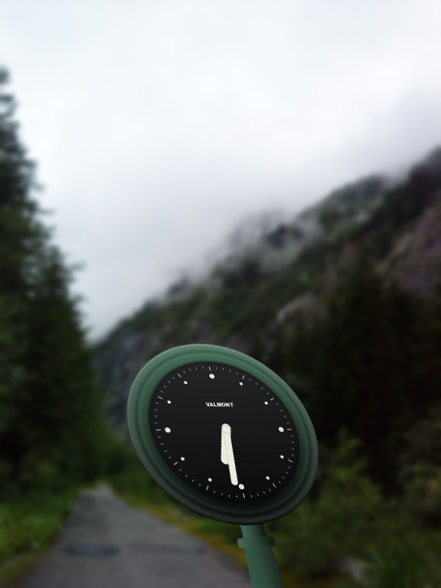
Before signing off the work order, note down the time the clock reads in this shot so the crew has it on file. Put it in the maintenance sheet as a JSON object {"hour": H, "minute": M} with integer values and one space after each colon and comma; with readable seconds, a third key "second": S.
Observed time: {"hour": 6, "minute": 31}
